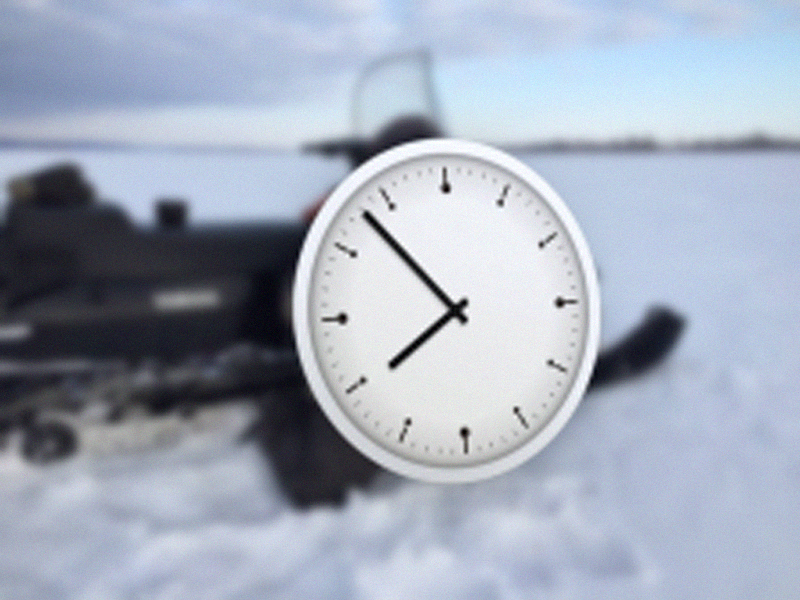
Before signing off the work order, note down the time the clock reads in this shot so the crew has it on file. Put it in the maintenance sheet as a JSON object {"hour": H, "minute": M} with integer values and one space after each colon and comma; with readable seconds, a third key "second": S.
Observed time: {"hour": 7, "minute": 53}
